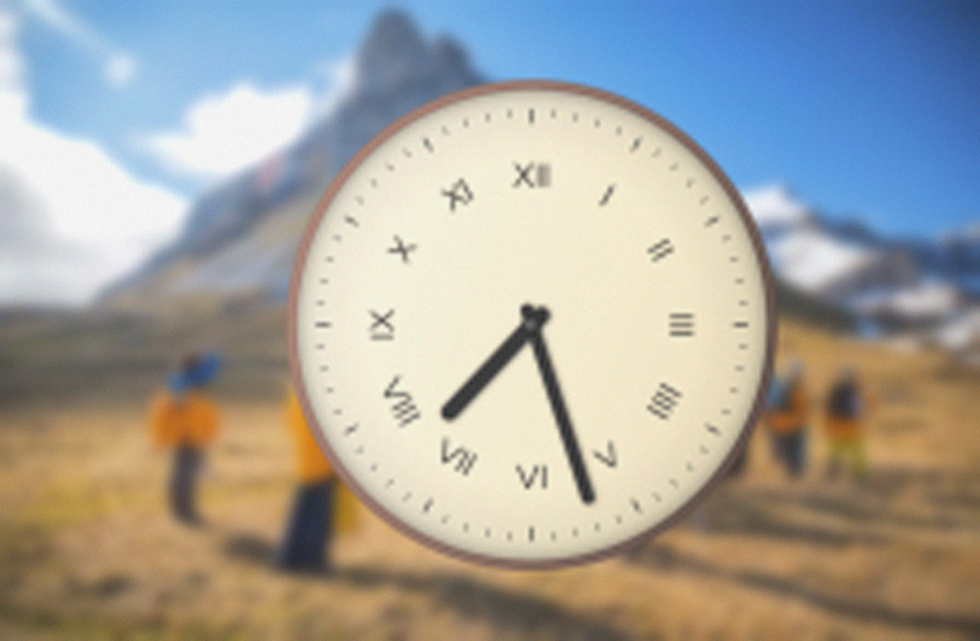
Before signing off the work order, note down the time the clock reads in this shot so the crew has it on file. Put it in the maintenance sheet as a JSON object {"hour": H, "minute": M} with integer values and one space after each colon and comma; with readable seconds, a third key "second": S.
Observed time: {"hour": 7, "minute": 27}
